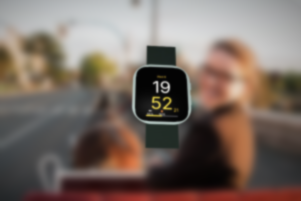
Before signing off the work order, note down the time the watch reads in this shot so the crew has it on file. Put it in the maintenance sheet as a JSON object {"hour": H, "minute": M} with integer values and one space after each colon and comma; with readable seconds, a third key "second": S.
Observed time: {"hour": 19, "minute": 52}
